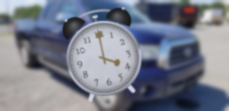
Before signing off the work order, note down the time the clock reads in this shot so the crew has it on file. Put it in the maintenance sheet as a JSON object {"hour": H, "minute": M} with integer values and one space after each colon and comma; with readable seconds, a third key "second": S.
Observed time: {"hour": 4, "minute": 0}
